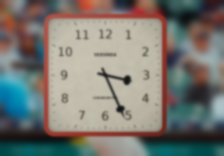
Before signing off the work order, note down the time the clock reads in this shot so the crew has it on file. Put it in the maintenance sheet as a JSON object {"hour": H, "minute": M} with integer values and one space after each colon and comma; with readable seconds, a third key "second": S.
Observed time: {"hour": 3, "minute": 26}
